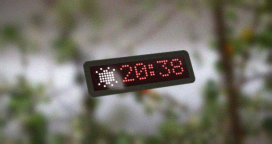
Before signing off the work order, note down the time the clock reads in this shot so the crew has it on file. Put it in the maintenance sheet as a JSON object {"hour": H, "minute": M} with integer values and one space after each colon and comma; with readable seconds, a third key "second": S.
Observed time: {"hour": 20, "minute": 38}
